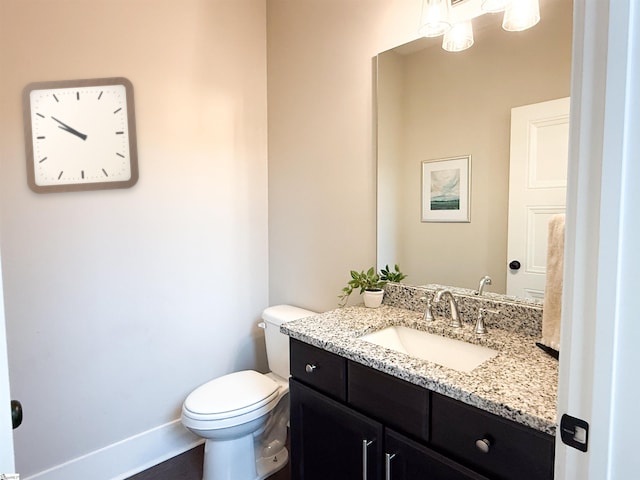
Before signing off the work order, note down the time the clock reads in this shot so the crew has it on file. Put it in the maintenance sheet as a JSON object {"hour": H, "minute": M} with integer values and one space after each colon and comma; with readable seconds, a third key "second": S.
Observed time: {"hour": 9, "minute": 51}
